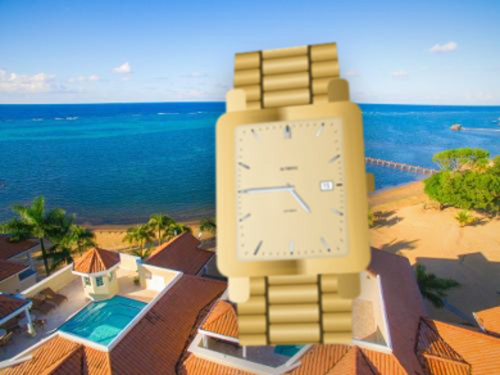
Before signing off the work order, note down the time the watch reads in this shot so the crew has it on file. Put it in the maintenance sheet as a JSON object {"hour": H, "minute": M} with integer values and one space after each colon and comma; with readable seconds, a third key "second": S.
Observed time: {"hour": 4, "minute": 45}
